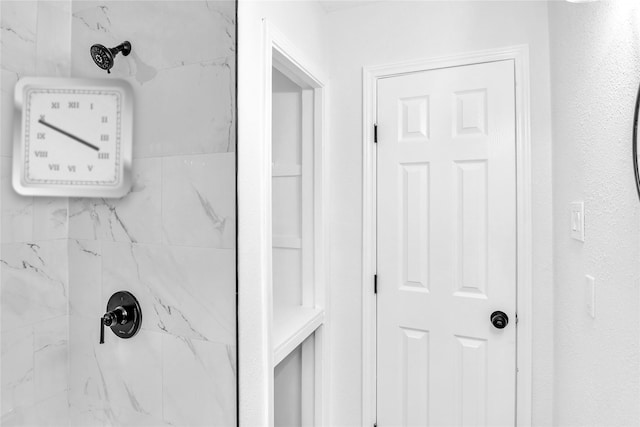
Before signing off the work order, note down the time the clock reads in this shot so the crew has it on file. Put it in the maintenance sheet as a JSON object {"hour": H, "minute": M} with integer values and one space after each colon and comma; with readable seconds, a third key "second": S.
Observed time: {"hour": 3, "minute": 49}
